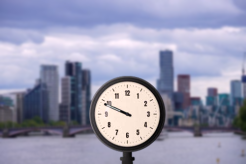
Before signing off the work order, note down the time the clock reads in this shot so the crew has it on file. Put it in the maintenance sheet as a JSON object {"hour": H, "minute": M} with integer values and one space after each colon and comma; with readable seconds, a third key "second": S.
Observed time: {"hour": 9, "minute": 49}
